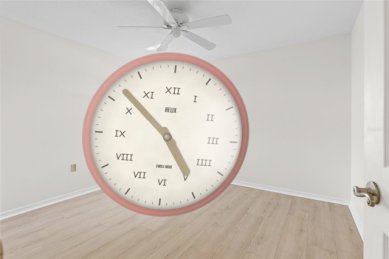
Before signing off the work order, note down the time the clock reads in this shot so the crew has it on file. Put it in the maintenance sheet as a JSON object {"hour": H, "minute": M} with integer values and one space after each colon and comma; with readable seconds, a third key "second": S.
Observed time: {"hour": 4, "minute": 52}
